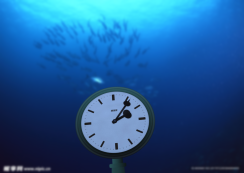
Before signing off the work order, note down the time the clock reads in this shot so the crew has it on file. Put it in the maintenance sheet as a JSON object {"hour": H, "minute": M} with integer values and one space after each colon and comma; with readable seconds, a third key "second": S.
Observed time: {"hour": 2, "minute": 6}
